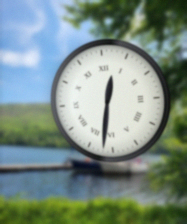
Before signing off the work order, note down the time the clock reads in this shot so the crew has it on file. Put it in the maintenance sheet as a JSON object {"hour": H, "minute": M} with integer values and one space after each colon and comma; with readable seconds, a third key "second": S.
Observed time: {"hour": 12, "minute": 32}
